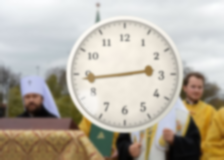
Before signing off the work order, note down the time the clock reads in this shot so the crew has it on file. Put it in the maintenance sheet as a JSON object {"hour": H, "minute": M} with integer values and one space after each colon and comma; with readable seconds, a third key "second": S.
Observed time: {"hour": 2, "minute": 44}
